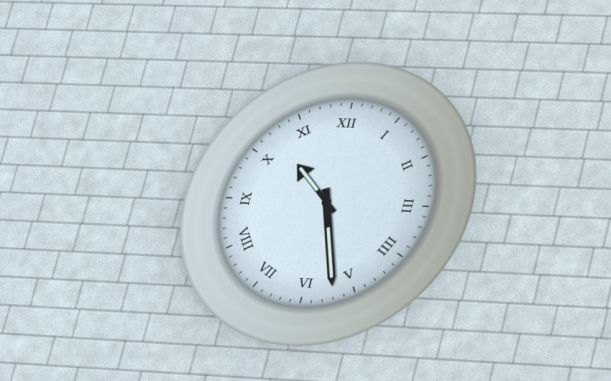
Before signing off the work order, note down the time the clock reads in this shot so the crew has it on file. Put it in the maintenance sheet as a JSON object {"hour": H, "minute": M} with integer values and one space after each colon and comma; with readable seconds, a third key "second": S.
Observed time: {"hour": 10, "minute": 27}
